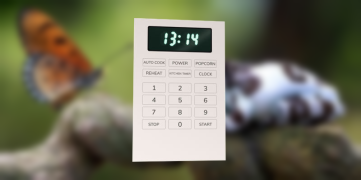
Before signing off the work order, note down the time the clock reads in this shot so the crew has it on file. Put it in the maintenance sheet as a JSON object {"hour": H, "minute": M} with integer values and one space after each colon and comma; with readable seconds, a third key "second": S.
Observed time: {"hour": 13, "minute": 14}
